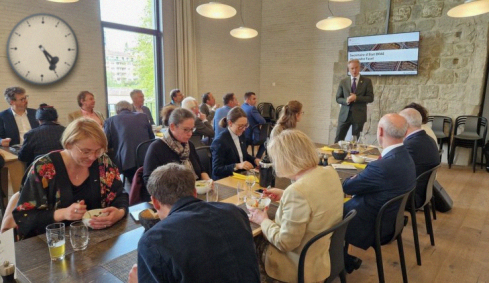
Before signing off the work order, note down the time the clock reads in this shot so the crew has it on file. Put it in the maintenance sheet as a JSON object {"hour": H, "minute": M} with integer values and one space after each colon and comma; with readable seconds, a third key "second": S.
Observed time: {"hour": 4, "minute": 25}
